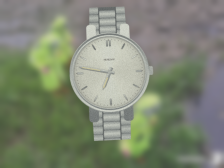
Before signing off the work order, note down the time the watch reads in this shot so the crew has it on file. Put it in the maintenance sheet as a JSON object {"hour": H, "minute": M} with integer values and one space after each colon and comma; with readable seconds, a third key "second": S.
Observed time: {"hour": 6, "minute": 47}
